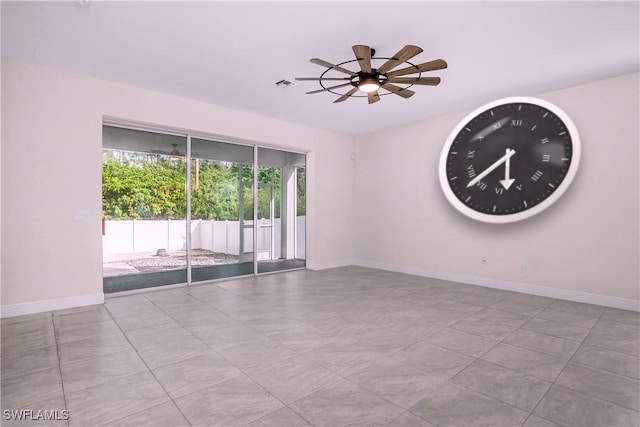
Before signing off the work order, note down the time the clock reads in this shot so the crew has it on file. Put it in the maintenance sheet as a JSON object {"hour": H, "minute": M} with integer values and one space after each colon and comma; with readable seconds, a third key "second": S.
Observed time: {"hour": 5, "minute": 37}
